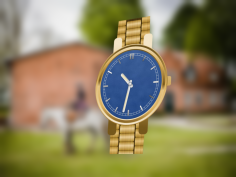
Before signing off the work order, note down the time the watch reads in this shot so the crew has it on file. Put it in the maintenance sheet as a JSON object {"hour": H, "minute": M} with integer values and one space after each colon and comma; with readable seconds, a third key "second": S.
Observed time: {"hour": 10, "minute": 32}
